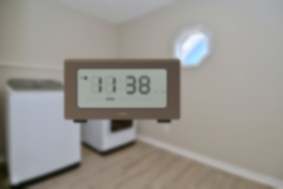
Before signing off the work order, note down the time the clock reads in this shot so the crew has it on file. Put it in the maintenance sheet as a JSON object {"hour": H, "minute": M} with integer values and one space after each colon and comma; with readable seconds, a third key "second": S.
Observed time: {"hour": 11, "minute": 38}
